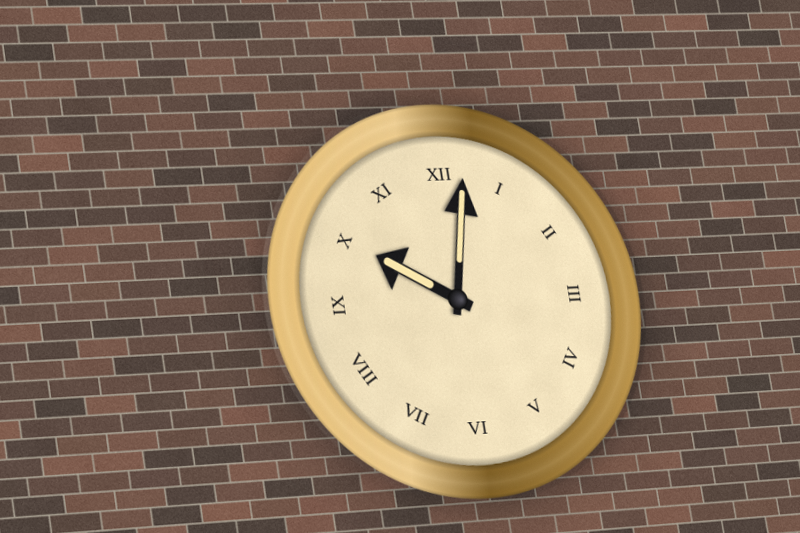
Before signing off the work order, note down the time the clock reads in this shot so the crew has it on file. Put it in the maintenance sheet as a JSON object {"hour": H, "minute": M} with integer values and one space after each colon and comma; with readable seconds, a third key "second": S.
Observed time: {"hour": 10, "minute": 2}
